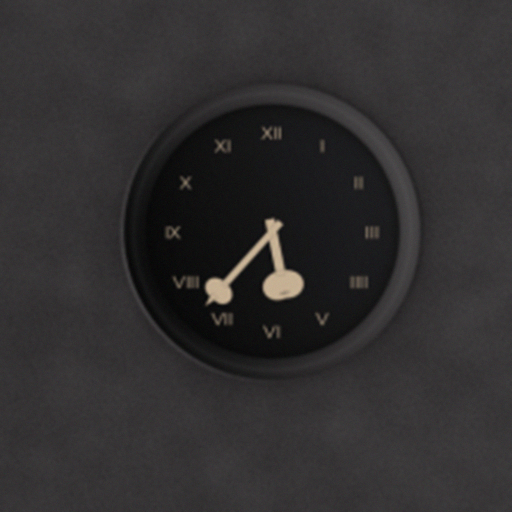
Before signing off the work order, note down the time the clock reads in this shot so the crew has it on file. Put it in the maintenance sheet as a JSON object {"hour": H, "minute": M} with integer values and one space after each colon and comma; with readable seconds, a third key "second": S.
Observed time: {"hour": 5, "minute": 37}
